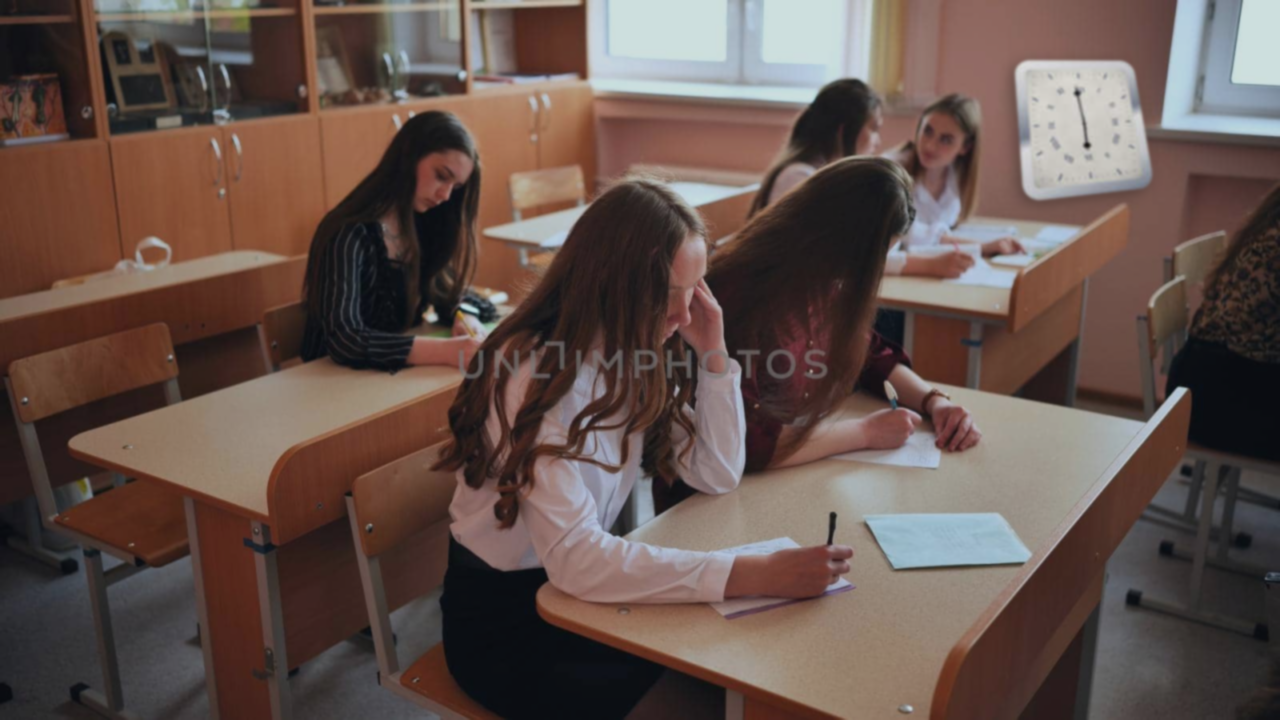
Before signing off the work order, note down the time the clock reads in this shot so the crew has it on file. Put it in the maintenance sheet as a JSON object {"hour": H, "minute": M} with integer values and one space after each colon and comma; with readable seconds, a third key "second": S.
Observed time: {"hour": 5, "minute": 59}
